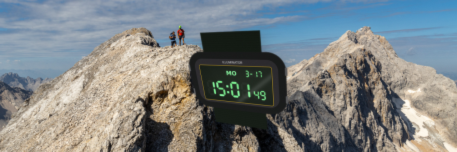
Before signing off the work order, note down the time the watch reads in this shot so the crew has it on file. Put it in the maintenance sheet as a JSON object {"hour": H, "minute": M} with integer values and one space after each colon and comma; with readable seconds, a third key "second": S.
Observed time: {"hour": 15, "minute": 1, "second": 49}
